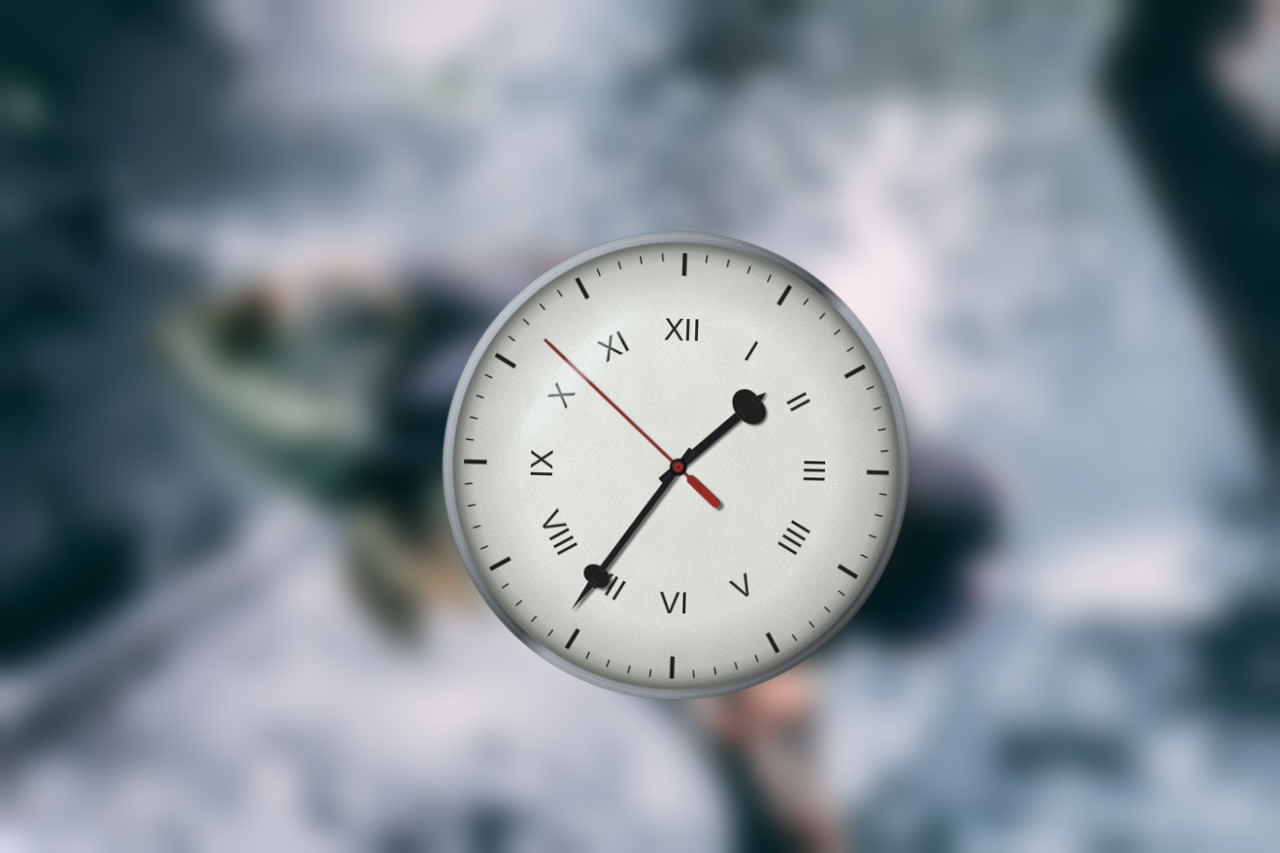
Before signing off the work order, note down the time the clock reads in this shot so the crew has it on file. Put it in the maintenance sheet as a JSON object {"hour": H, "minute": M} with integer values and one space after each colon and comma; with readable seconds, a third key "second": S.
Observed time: {"hour": 1, "minute": 35, "second": 52}
